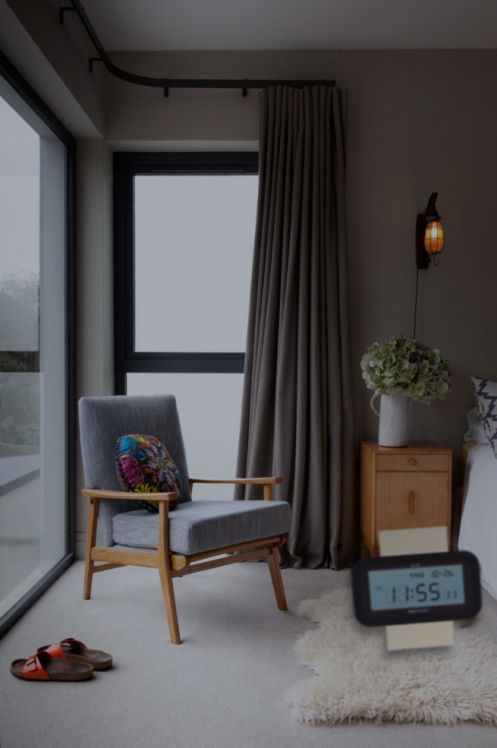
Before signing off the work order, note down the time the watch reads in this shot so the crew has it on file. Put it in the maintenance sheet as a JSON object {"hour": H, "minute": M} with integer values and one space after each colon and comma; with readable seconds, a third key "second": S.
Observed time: {"hour": 11, "minute": 55}
